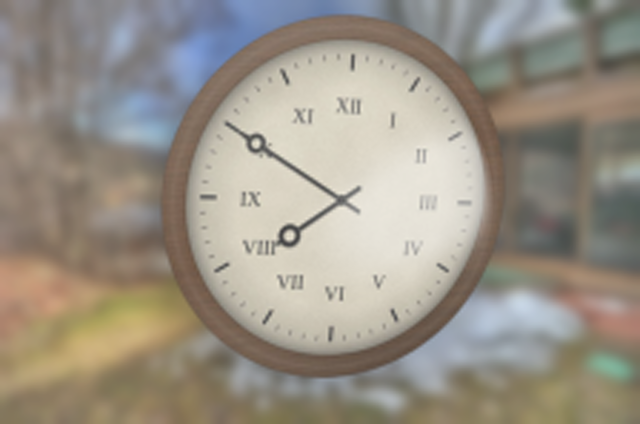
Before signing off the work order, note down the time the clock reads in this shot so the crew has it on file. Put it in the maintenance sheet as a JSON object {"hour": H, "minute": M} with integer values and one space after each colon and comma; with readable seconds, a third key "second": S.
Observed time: {"hour": 7, "minute": 50}
